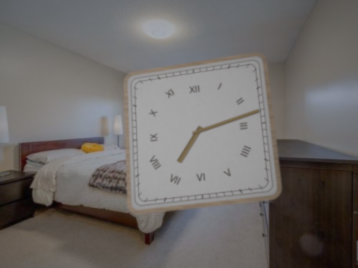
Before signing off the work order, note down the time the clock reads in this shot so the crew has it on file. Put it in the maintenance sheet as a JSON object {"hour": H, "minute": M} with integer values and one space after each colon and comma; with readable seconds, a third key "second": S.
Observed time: {"hour": 7, "minute": 13}
